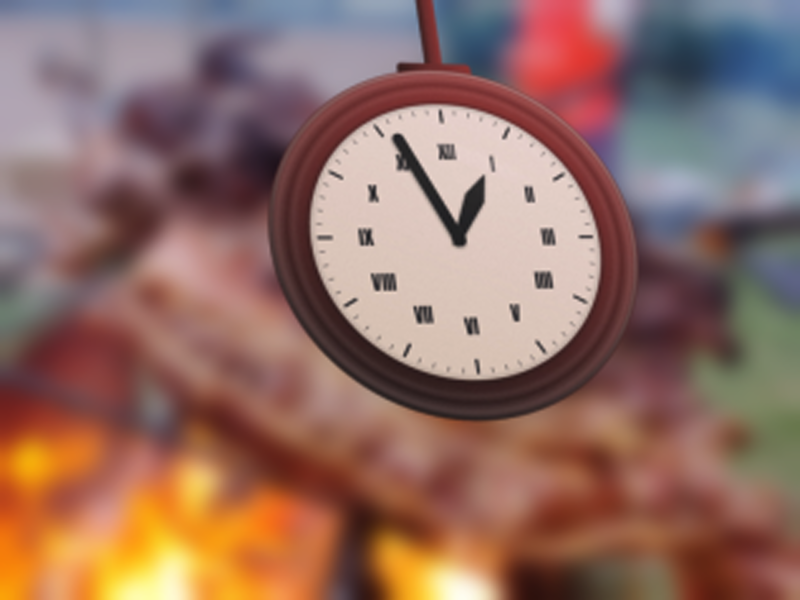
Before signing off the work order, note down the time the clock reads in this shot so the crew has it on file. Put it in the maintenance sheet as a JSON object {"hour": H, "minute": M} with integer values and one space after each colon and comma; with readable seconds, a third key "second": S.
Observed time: {"hour": 12, "minute": 56}
